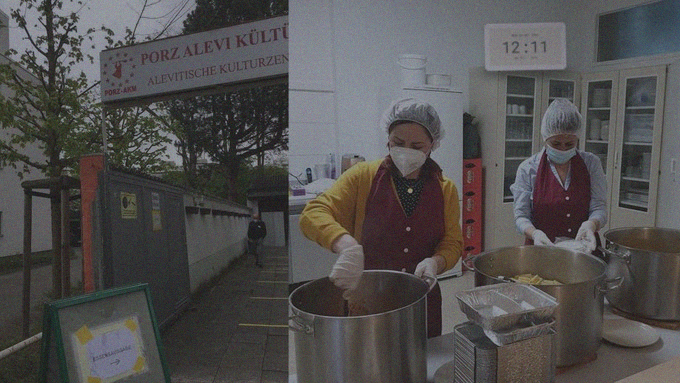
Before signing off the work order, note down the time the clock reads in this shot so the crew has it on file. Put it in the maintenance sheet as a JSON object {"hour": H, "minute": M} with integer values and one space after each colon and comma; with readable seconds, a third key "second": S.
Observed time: {"hour": 12, "minute": 11}
